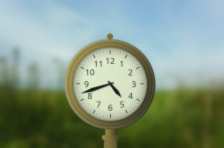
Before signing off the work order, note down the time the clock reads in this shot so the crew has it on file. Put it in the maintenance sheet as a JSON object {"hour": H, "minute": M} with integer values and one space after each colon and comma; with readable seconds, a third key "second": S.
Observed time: {"hour": 4, "minute": 42}
